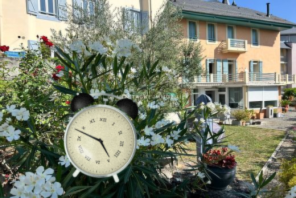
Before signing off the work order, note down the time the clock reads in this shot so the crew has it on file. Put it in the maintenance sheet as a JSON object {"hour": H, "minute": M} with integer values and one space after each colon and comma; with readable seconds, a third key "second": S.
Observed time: {"hour": 4, "minute": 48}
